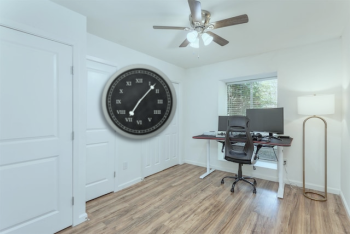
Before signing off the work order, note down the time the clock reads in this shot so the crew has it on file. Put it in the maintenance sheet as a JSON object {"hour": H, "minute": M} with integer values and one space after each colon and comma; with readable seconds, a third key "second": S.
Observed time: {"hour": 7, "minute": 7}
